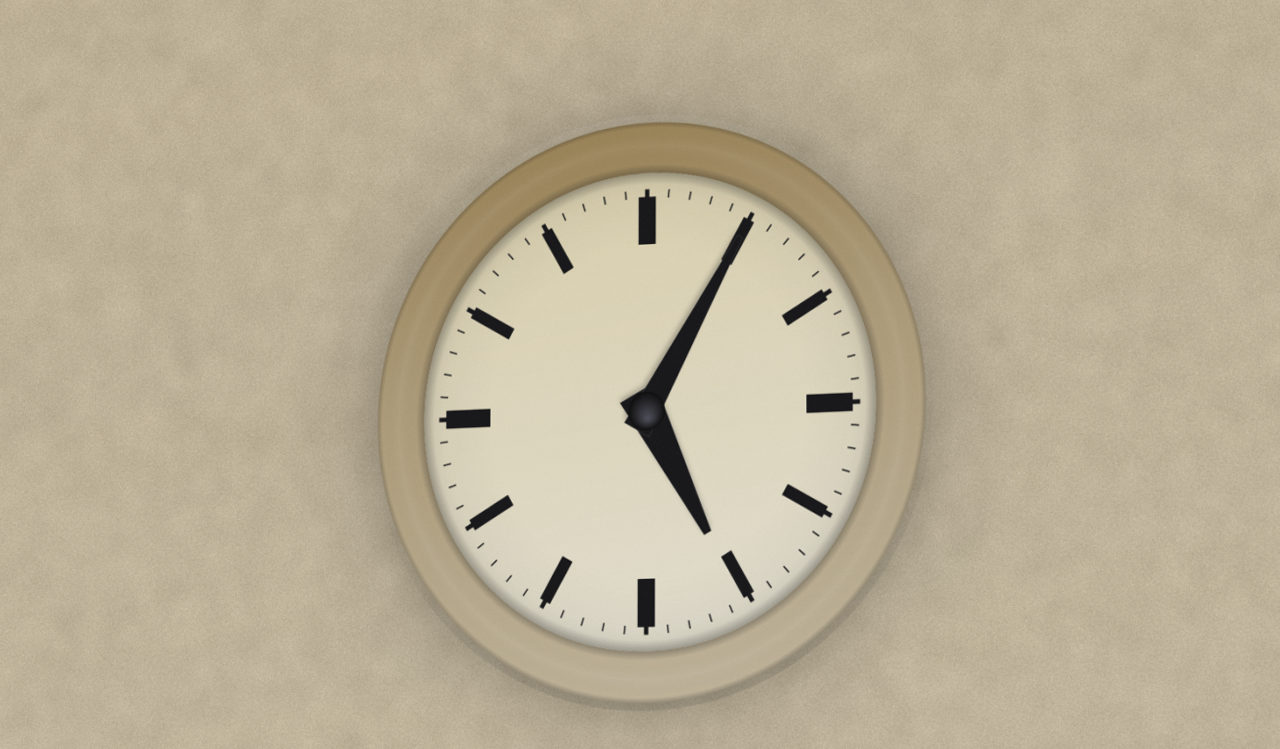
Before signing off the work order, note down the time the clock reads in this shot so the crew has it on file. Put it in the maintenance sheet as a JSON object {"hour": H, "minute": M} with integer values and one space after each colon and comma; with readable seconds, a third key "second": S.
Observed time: {"hour": 5, "minute": 5}
